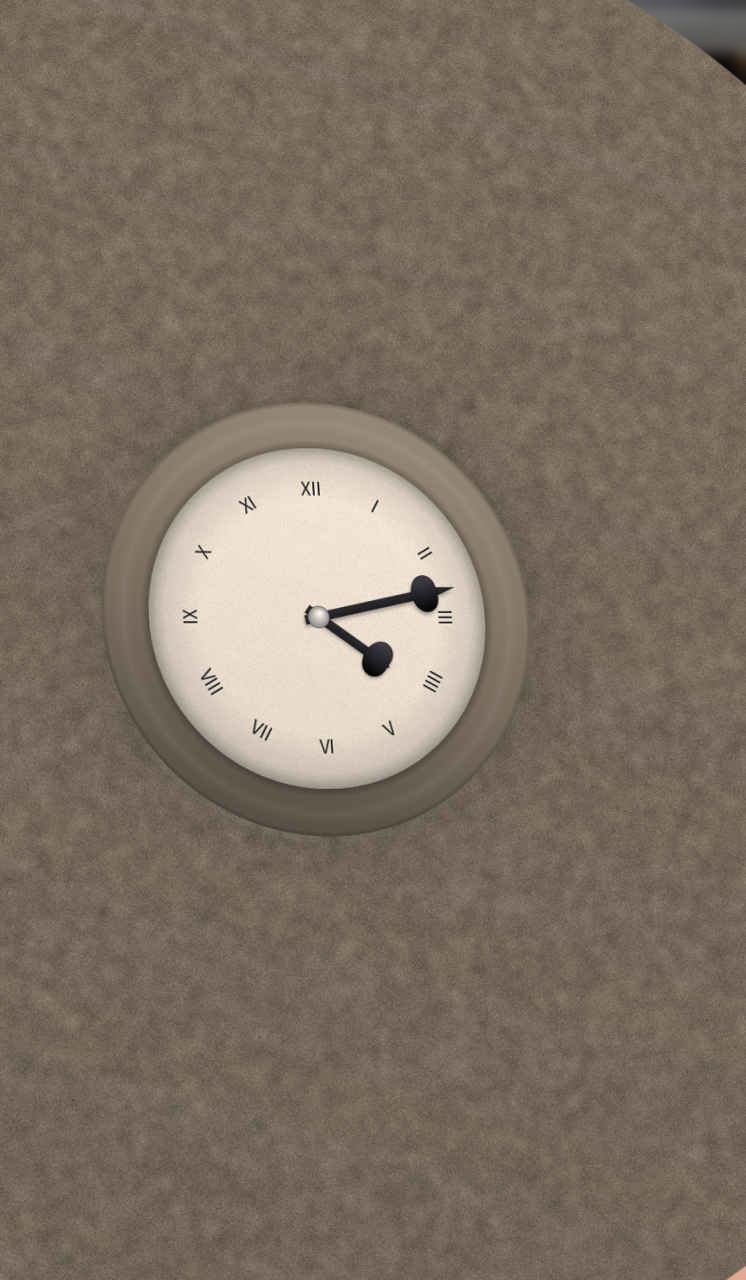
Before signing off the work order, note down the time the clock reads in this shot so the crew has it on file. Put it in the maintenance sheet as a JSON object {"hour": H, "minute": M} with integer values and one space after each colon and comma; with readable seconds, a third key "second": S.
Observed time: {"hour": 4, "minute": 13}
